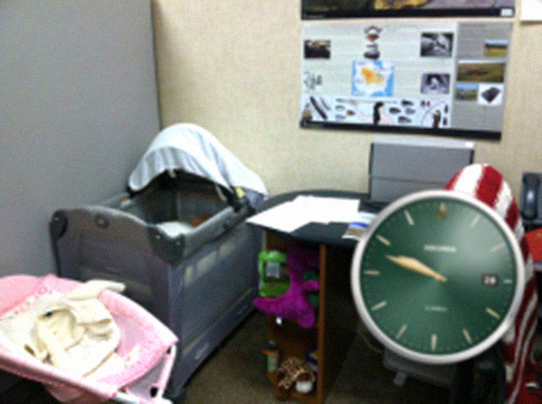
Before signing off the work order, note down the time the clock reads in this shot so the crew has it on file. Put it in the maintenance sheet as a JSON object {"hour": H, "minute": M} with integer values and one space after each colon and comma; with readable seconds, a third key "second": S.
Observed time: {"hour": 9, "minute": 48}
